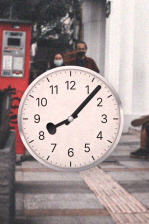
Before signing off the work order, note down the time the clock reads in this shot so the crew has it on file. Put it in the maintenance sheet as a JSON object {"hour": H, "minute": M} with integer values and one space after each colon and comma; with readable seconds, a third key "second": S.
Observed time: {"hour": 8, "minute": 7}
